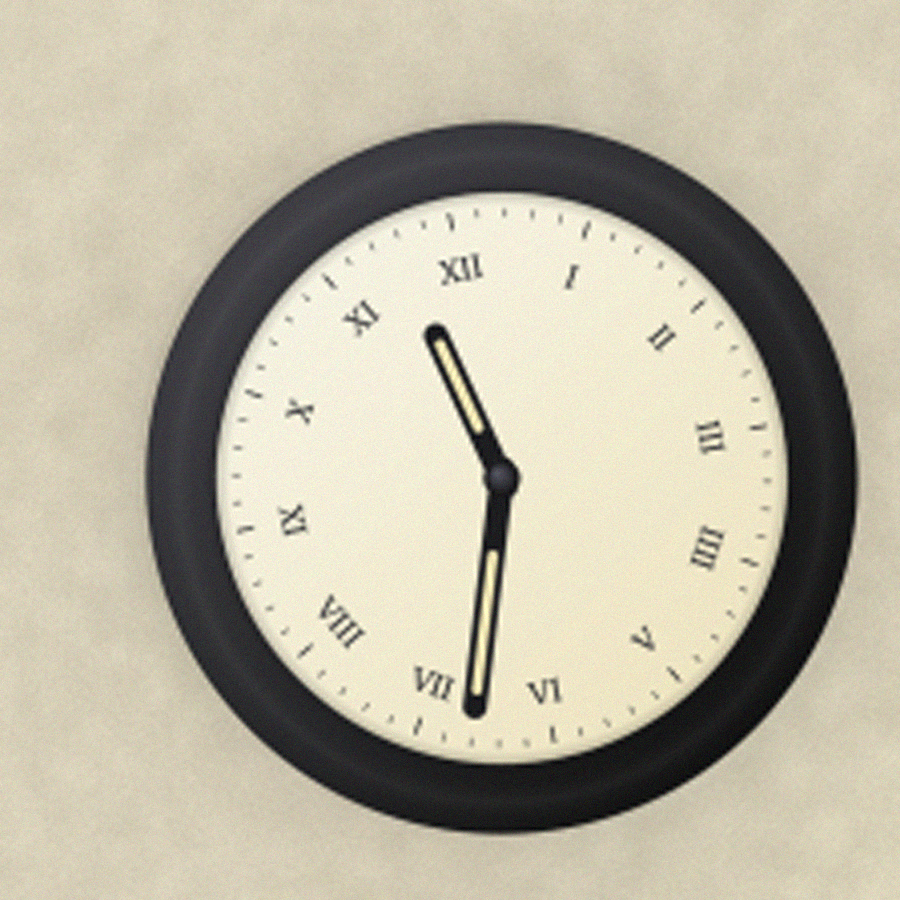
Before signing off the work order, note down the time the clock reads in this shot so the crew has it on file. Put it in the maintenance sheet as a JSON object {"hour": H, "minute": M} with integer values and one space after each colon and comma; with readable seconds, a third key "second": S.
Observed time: {"hour": 11, "minute": 33}
